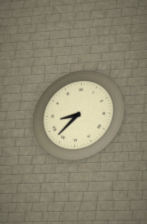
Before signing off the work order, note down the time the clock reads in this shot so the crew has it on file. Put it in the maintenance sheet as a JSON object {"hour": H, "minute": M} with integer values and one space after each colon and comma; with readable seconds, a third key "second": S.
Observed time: {"hour": 8, "minute": 37}
